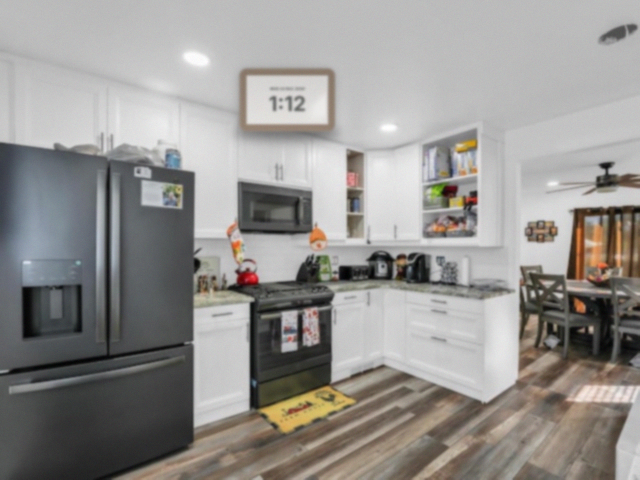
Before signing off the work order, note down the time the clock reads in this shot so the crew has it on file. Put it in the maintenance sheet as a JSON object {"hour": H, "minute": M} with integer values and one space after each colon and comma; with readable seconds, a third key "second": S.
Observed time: {"hour": 1, "minute": 12}
